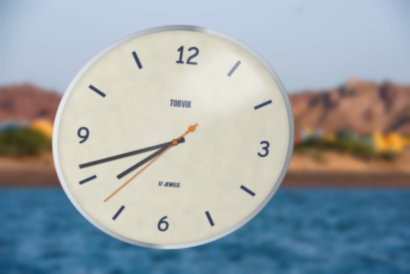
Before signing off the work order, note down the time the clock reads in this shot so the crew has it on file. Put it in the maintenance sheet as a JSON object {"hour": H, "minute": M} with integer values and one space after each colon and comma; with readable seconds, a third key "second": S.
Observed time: {"hour": 7, "minute": 41, "second": 37}
